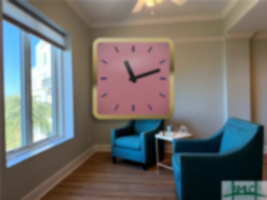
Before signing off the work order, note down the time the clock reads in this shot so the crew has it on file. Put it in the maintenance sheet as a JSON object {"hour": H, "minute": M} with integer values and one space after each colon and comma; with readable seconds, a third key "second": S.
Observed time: {"hour": 11, "minute": 12}
